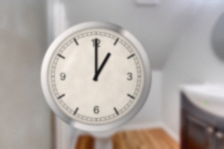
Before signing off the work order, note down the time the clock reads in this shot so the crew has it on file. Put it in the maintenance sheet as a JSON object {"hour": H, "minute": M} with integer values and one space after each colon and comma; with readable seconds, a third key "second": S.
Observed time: {"hour": 1, "minute": 0}
